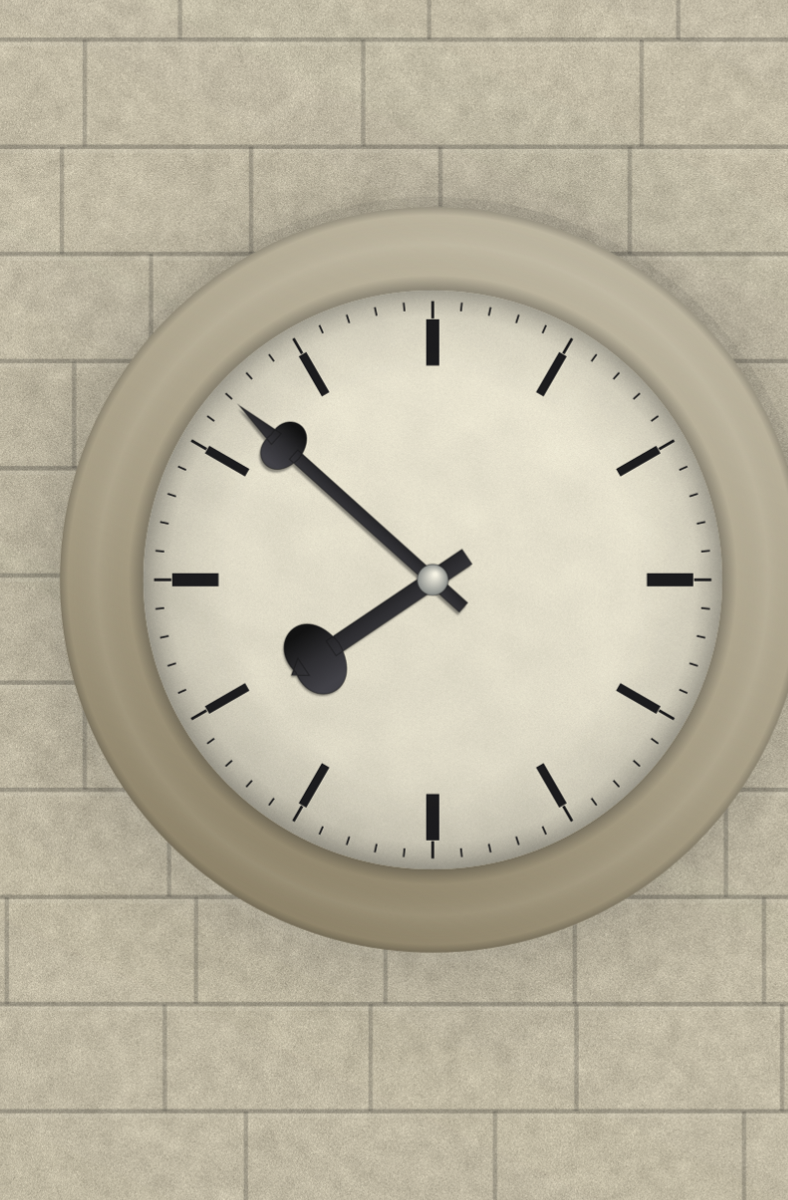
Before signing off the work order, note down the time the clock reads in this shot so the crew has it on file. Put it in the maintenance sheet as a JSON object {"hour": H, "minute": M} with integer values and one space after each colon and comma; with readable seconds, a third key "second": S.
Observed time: {"hour": 7, "minute": 52}
